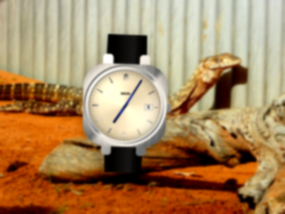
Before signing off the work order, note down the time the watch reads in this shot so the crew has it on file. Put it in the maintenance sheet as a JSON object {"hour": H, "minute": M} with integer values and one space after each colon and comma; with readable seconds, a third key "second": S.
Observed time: {"hour": 7, "minute": 5}
